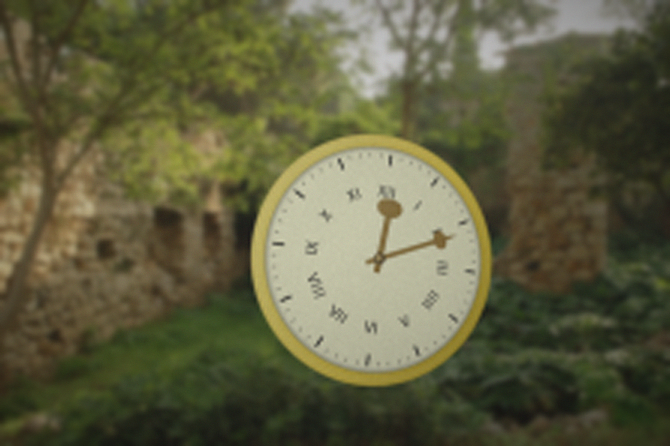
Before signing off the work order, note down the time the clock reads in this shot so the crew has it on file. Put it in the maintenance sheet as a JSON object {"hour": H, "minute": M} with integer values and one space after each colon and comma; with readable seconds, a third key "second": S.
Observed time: {"hour": 12, "minute": 11}
